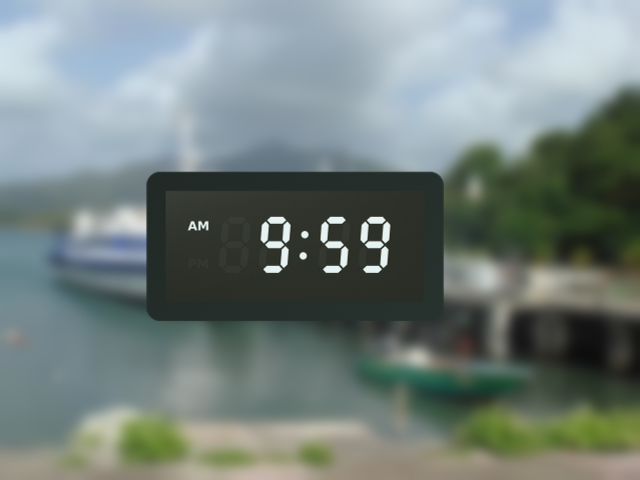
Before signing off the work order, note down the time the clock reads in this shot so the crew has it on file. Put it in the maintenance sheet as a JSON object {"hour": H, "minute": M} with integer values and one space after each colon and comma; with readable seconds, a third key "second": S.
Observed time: {"hour": 9, "minute": 59}
